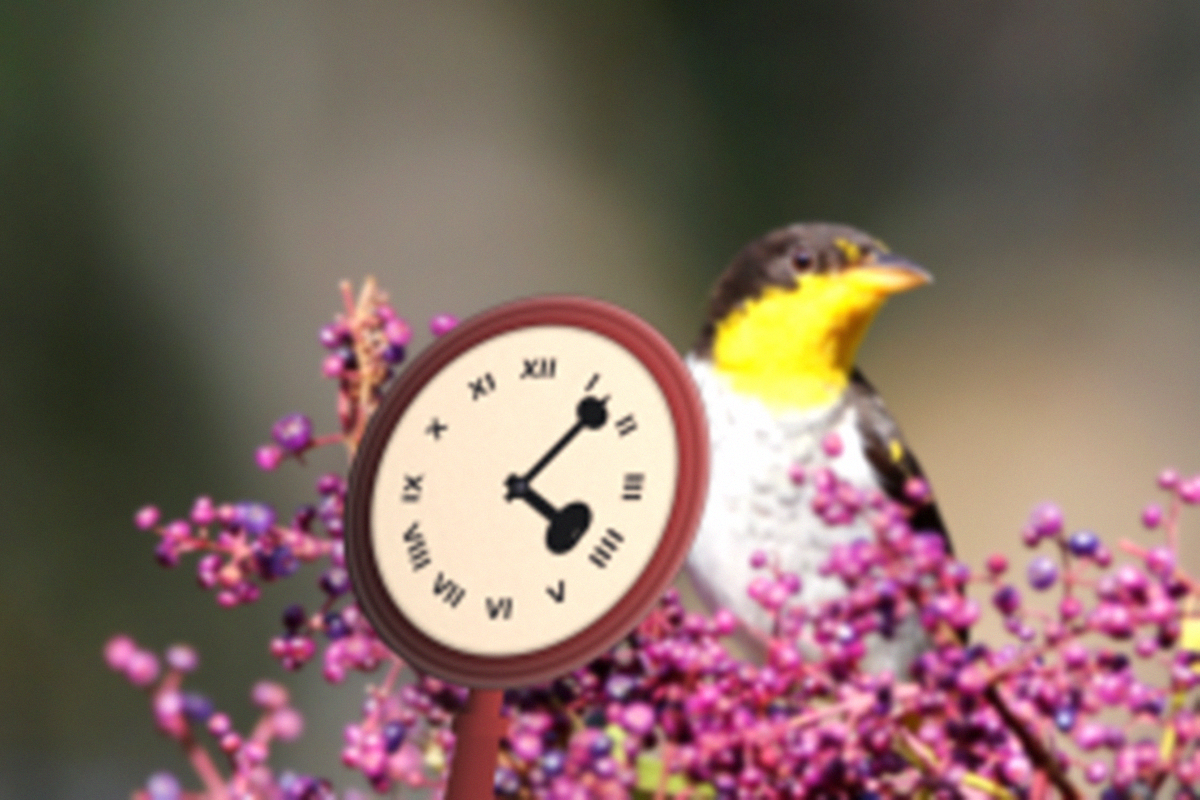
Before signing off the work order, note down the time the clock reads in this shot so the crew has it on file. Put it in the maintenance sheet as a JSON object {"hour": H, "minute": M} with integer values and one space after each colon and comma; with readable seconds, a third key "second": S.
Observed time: {"hour": 4, "minute": 7}
